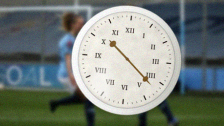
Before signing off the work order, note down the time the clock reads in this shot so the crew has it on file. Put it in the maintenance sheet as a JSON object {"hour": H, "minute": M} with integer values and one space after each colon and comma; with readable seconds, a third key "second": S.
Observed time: {"hour": 10, "minute": 22}
